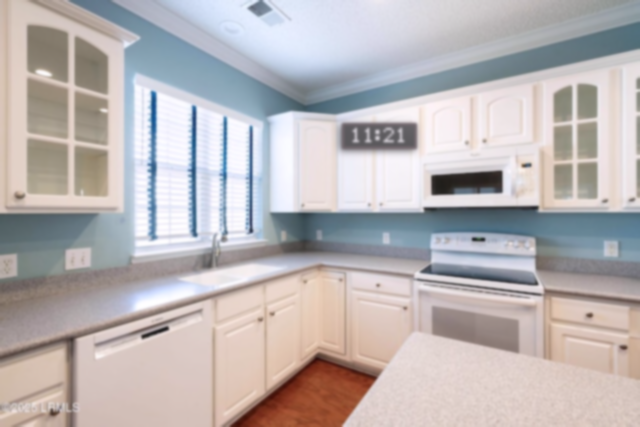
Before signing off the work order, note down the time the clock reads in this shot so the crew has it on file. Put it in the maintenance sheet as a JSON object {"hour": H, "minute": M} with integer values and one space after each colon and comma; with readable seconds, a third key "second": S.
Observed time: {"hour": 11, "minute": 21}
